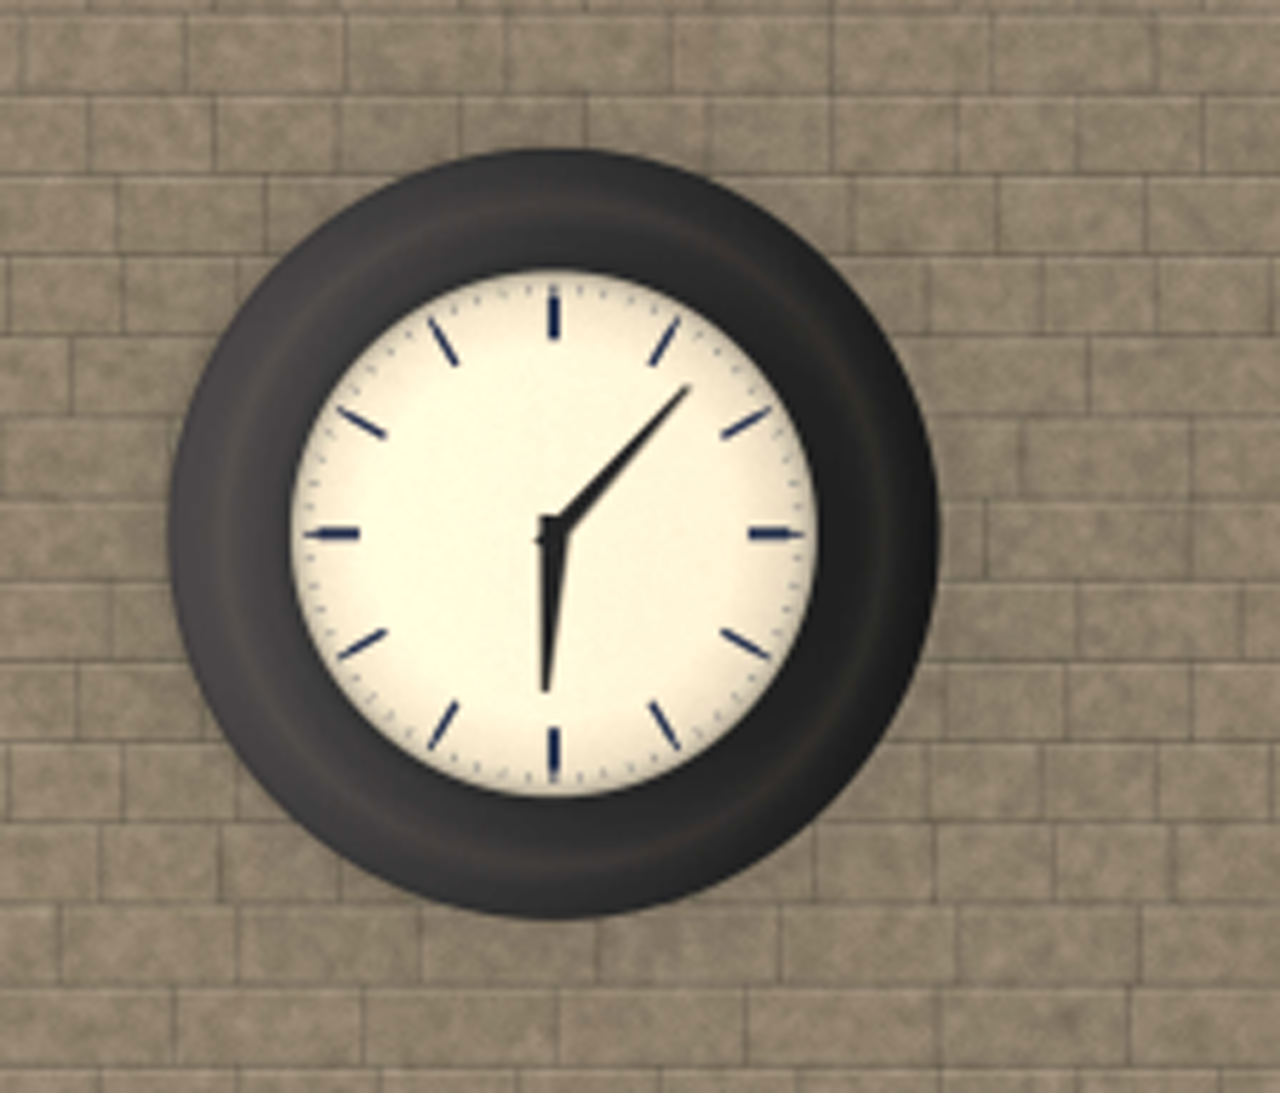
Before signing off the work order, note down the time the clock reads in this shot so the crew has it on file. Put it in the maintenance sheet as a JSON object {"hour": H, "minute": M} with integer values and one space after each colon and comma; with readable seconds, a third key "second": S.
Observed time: {"hour": 6, "minute": 7}
